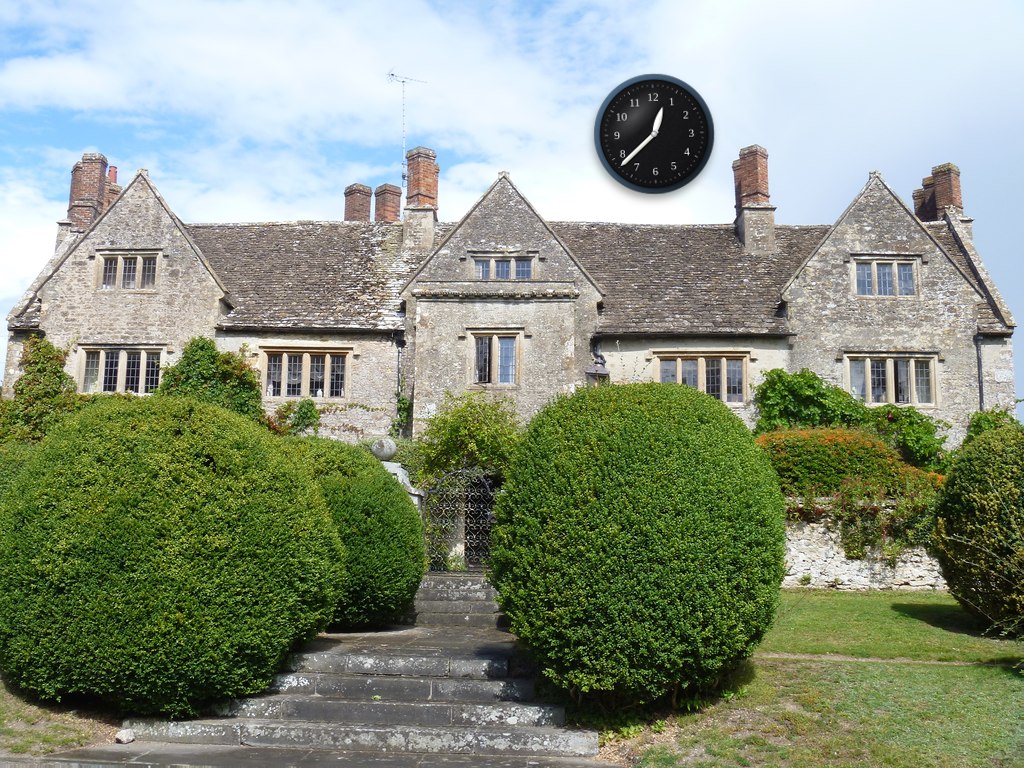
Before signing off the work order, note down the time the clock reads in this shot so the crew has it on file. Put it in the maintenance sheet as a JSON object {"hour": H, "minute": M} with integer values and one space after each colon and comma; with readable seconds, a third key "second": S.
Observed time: {"hour": 12, "minute": 38}
